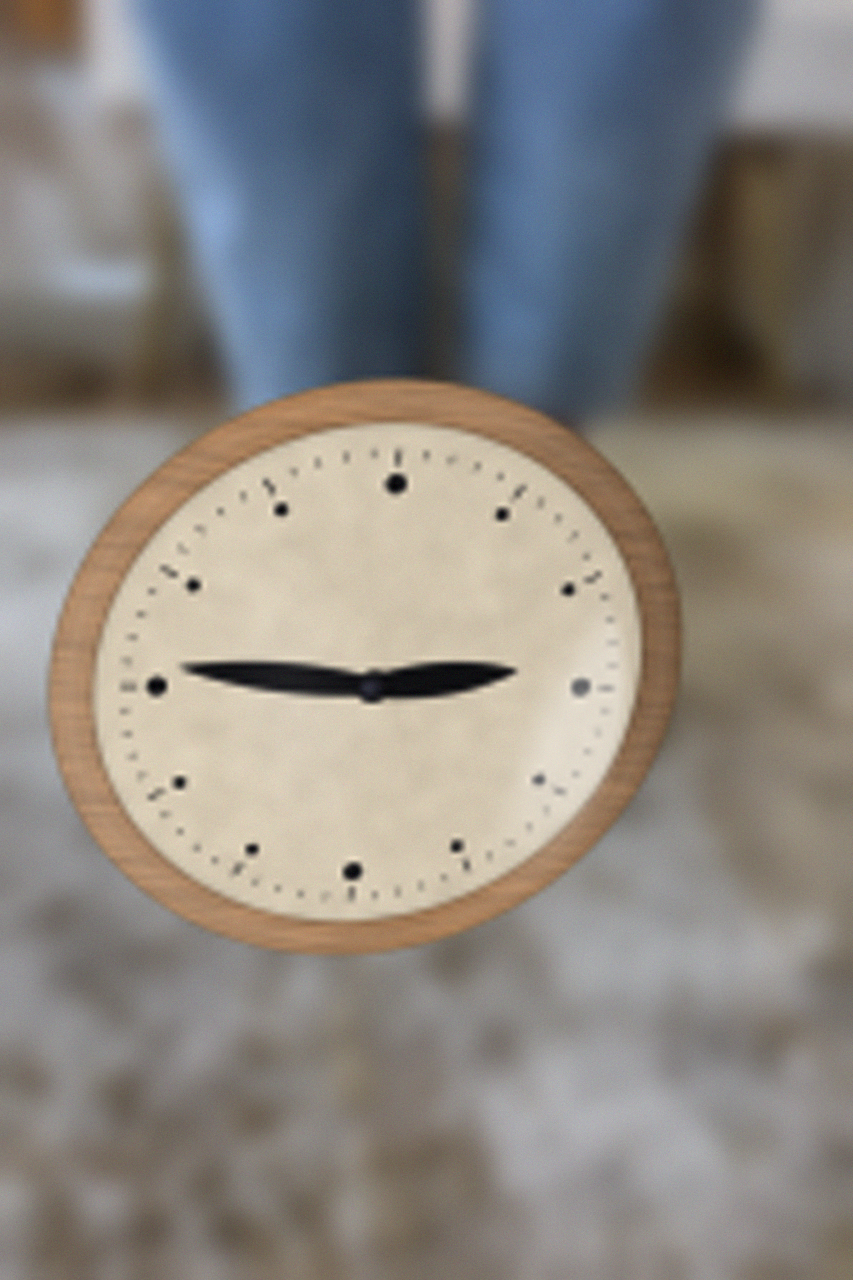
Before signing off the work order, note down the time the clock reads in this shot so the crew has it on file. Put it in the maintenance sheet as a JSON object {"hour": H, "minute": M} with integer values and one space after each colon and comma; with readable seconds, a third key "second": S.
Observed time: {"hour": 2, "minute": 46}
